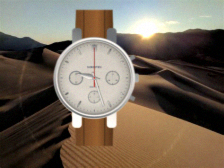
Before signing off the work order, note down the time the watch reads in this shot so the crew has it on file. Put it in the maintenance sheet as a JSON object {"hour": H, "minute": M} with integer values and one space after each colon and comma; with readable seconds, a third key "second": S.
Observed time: {"hour": 9, "minute": 27}
